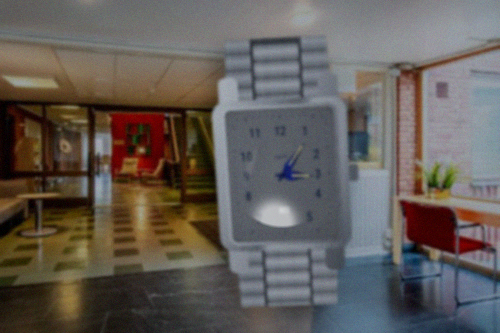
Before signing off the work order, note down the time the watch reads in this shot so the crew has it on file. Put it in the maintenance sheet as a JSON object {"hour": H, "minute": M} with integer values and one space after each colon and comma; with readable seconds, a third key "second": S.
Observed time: {"hour": 3, "minute": 6}
